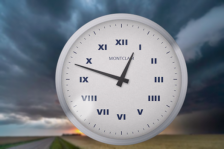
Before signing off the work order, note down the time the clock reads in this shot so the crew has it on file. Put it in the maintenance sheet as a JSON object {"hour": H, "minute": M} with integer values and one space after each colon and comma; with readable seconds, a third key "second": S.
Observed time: {"hour": 12, "minute": 48}
